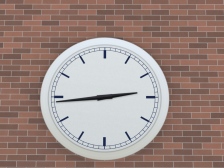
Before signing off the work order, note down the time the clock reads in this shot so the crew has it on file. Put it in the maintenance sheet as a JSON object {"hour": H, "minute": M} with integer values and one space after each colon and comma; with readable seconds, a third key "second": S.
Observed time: {"hour": 2, "minute": 44}
